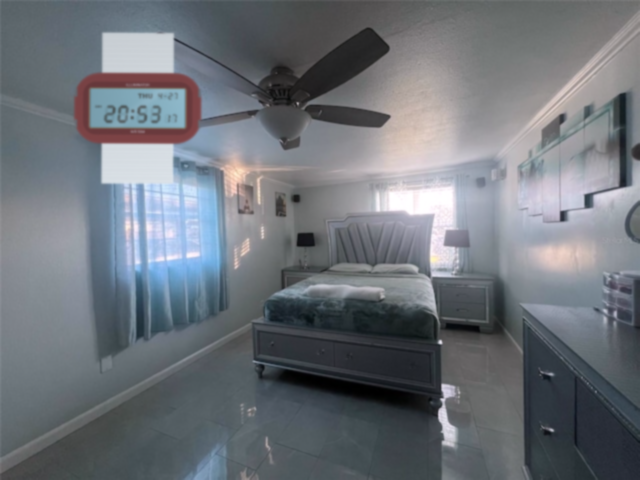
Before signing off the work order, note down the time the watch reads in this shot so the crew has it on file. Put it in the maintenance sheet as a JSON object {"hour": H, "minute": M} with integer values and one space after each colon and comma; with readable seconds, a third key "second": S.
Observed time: {"hour": 20, "minute": 53}
